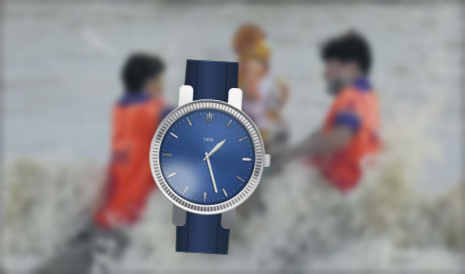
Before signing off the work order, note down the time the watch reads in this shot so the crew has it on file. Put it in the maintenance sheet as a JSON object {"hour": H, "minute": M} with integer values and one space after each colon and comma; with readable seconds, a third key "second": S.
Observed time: {"hour": 1, "minute": 27}
